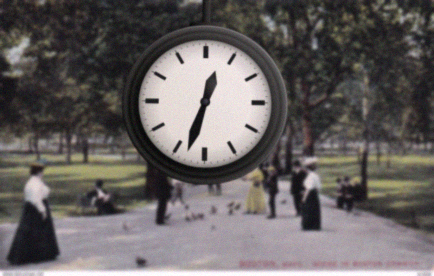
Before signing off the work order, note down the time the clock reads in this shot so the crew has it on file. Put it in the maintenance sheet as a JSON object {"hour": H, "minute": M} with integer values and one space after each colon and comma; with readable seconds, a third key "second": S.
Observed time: {"hour": 12, "minute": 33}
